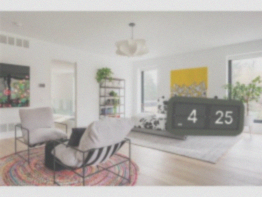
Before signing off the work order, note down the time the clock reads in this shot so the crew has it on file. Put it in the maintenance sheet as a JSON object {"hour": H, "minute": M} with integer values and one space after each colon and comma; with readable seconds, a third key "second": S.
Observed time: {"hour": 4, "minute": 25}
